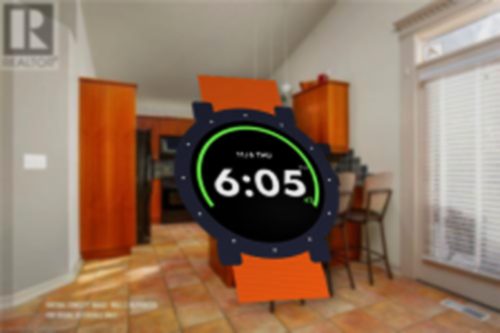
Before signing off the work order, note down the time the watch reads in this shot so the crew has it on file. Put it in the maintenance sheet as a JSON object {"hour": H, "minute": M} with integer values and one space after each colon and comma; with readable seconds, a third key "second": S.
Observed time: {"hour": 6, "minute": 5}
